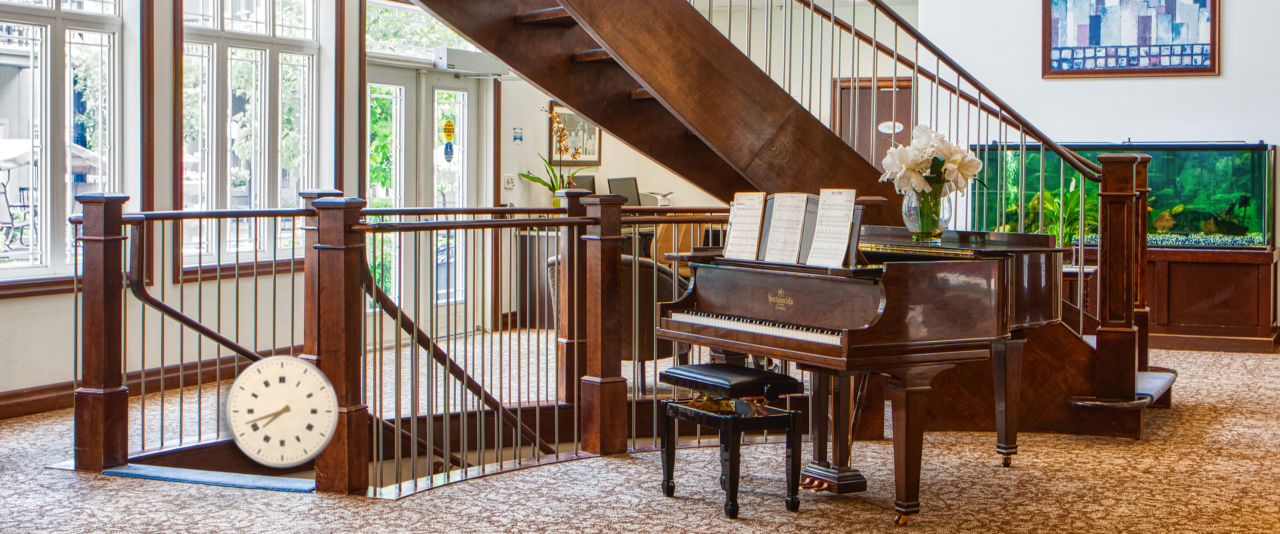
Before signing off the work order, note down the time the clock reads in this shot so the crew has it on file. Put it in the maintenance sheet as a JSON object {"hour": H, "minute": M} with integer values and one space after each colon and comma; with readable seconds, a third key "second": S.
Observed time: {"hour": 7, "minute": 42}
